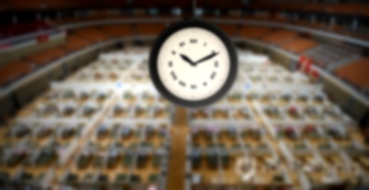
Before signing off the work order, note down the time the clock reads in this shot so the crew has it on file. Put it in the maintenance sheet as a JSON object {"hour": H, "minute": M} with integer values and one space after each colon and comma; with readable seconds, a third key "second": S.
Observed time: {"hour": 10, "minute": 11}
